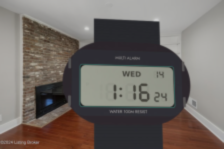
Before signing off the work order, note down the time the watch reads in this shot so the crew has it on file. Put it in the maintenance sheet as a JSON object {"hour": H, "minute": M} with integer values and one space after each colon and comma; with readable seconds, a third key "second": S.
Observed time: {"hour": 1, "minute": 16, "second": 24}
